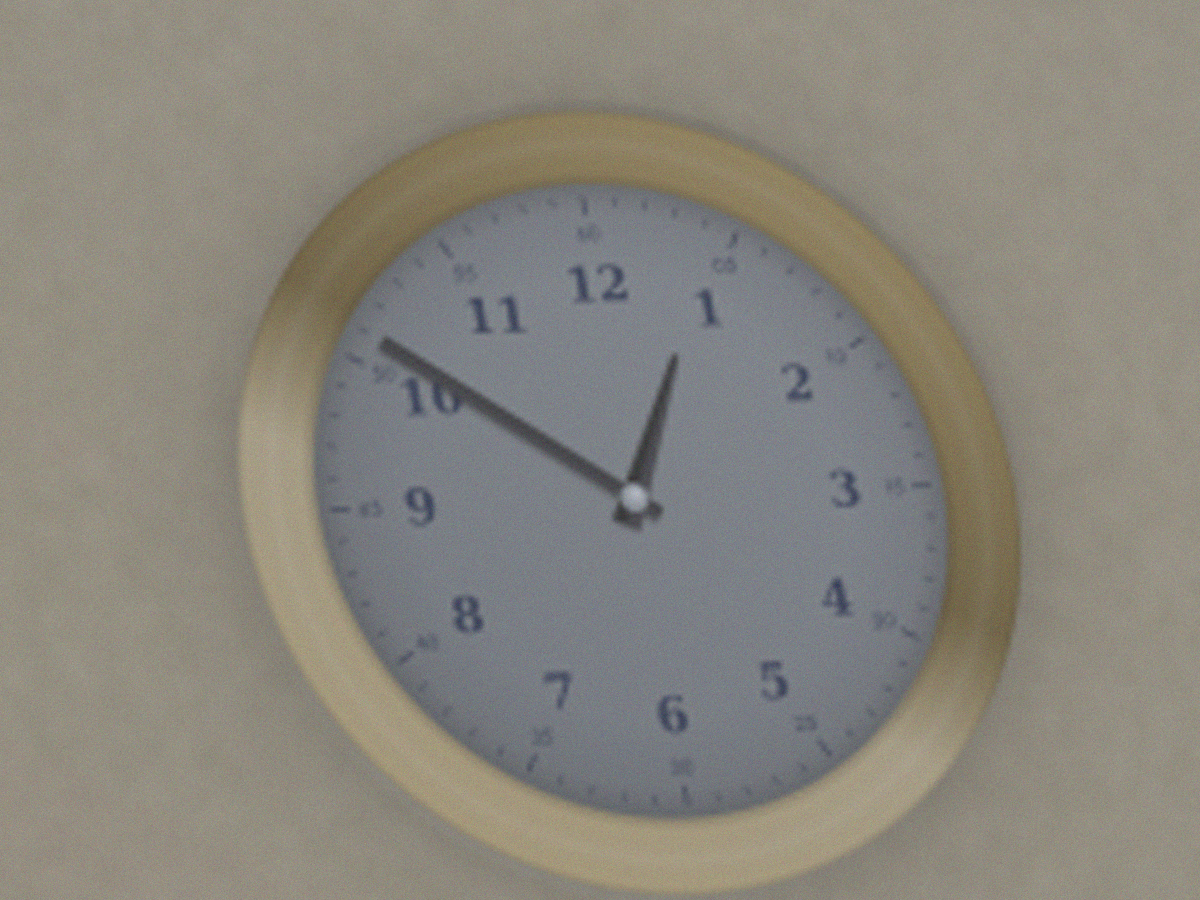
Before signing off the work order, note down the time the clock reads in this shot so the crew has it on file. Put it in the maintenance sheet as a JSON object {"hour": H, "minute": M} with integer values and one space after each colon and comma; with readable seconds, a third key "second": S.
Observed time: {"hour": 12, "minute": 51}
